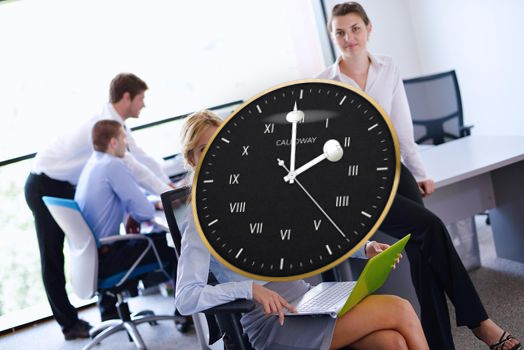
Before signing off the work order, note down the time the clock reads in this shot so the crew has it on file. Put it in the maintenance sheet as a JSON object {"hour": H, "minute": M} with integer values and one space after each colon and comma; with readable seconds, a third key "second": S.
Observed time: {"hour": 1, "minute": 59, "second": 23}
